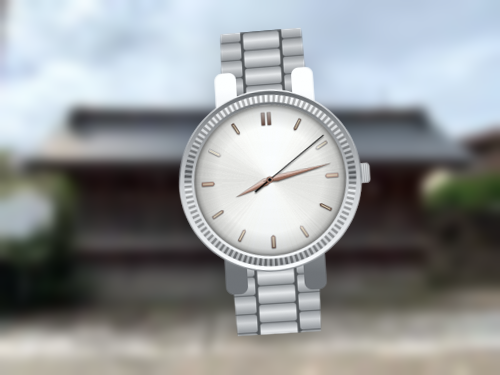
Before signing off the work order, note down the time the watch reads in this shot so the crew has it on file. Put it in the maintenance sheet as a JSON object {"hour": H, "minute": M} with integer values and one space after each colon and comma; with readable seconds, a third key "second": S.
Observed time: {"hour": 8, "minute": 13, "second": 9}
